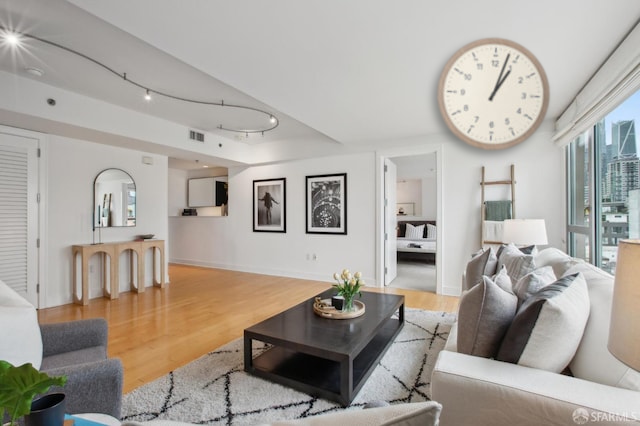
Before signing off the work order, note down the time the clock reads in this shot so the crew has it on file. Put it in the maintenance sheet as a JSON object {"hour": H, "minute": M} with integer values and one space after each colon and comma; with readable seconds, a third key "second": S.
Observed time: {"hour": 1, "minute": 3}
